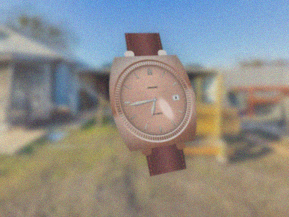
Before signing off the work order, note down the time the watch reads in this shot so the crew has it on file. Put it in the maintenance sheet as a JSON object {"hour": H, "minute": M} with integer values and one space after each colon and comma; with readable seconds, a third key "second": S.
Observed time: {"hour": 6, "minute": 44}
